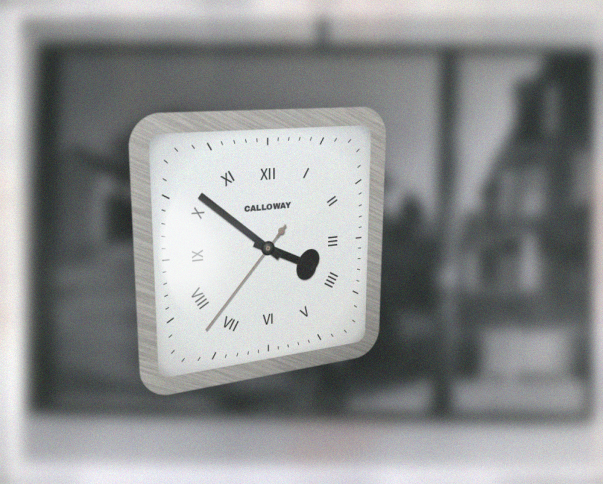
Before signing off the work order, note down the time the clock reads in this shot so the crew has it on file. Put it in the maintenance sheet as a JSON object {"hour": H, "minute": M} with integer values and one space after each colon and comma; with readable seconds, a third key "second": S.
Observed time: {"hour": 3, "minute": 51, "second": 37}
